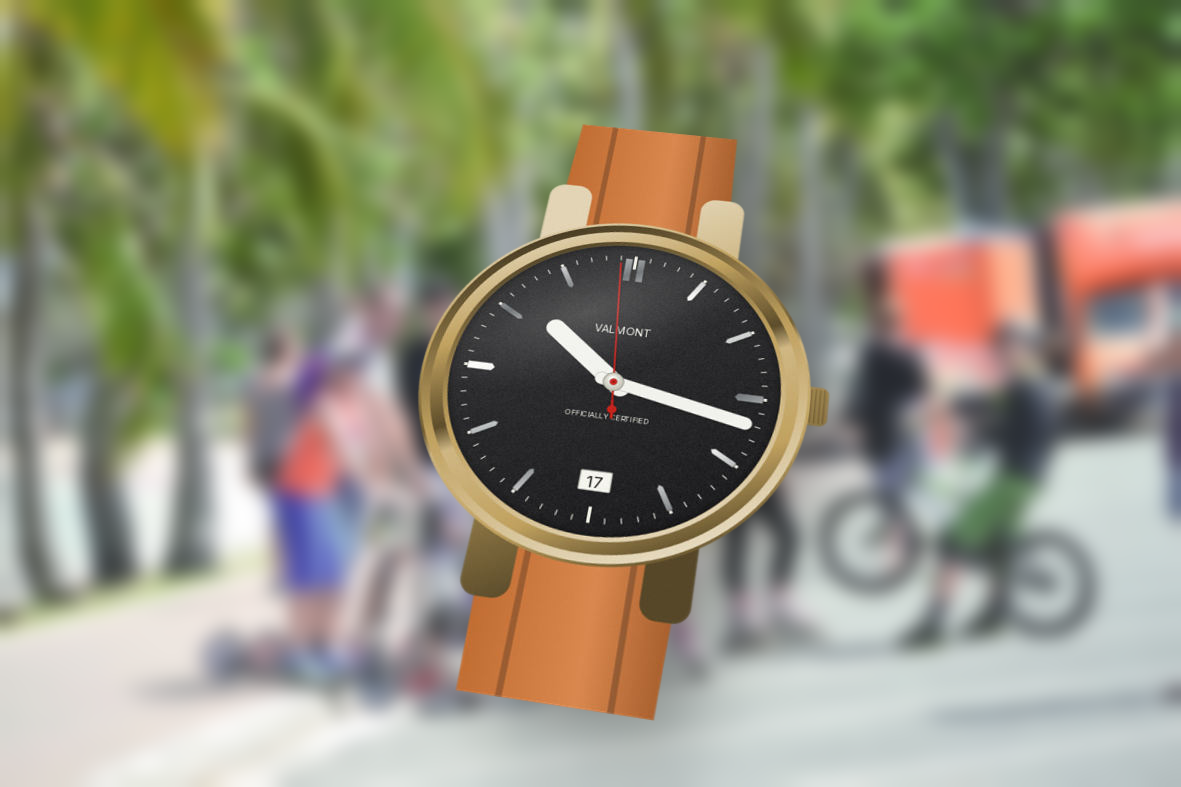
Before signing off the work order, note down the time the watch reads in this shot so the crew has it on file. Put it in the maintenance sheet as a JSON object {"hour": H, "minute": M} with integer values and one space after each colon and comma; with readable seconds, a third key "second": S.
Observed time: {"hour": 10, "minute": 16, "second": 59}
